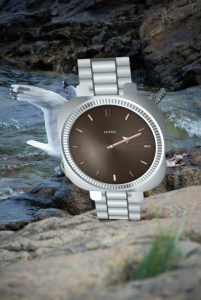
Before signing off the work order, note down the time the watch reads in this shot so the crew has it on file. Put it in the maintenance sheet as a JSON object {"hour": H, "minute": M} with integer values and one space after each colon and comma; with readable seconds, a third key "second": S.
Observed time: {"hour": 2, "minute": 11}
